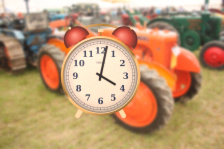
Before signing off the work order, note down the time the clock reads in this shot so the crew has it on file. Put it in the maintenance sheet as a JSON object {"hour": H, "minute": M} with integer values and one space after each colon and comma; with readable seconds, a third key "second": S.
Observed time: {"hour": 4, "minute": 2}
